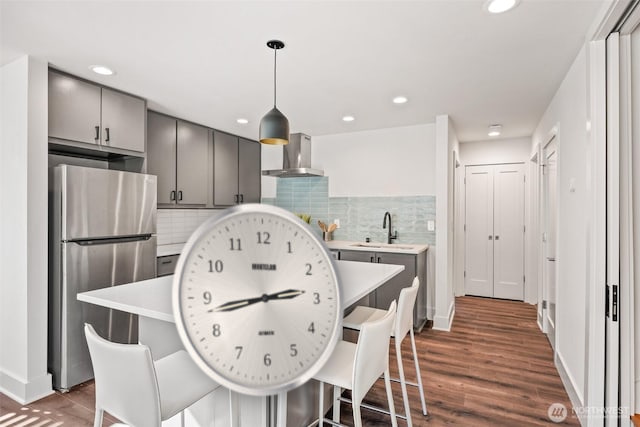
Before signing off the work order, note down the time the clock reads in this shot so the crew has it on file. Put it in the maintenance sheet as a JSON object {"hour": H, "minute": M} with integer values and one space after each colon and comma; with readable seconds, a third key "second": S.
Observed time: {"hour": 2, "minute": 43}
